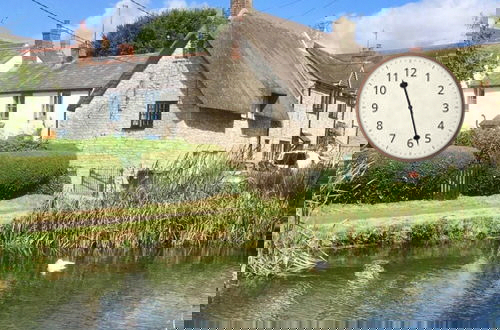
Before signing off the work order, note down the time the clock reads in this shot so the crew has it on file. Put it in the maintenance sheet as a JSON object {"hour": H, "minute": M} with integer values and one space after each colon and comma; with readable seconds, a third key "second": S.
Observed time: {"hour": 11, "minute": 28}
